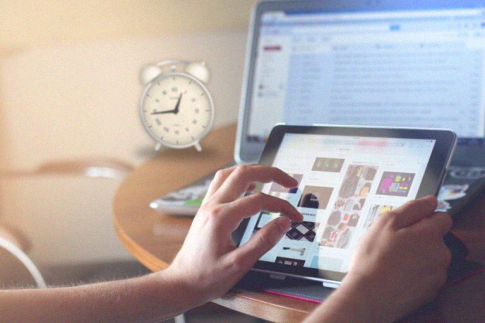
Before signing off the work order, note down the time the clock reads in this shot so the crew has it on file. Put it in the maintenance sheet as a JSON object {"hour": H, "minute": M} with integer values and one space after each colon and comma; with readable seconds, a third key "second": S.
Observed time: {"hour": 12, "minute": 44}
